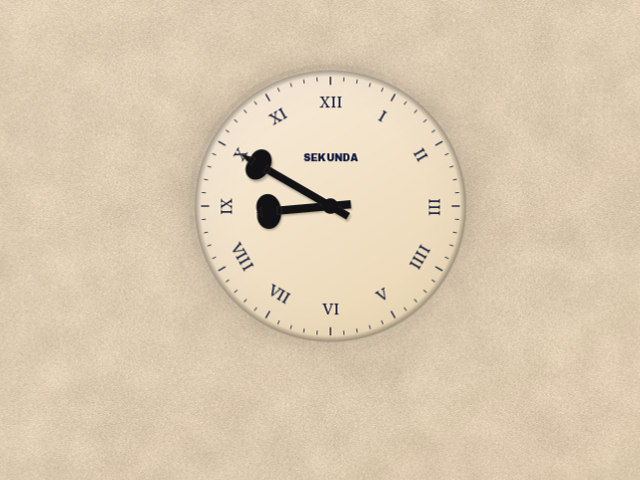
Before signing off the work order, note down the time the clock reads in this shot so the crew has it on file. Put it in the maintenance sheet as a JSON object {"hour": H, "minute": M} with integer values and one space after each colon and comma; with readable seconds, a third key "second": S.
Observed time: {"hour": 8, "minute": 50}
